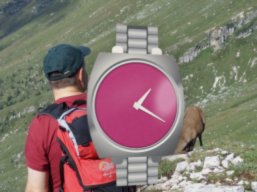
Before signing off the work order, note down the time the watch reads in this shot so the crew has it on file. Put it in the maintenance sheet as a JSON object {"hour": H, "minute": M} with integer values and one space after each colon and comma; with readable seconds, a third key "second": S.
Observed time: {"hour": 1, "minute": 20}
